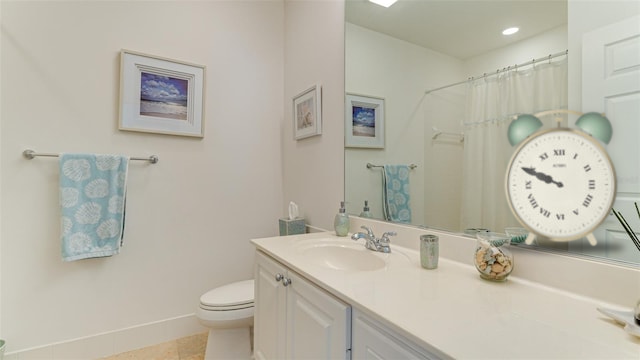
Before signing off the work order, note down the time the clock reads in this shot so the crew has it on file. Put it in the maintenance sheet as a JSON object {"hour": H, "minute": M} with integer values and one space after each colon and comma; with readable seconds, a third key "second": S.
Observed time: {"hour": 9, "minute": 49}
